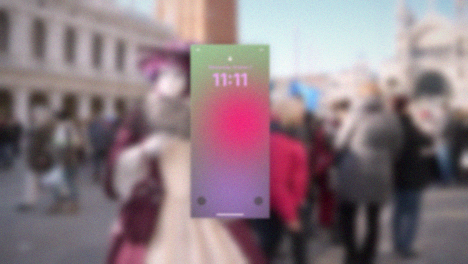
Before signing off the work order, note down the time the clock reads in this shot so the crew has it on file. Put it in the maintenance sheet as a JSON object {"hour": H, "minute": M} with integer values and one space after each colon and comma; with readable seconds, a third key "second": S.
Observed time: {"hour": 11, "minute": 11}
